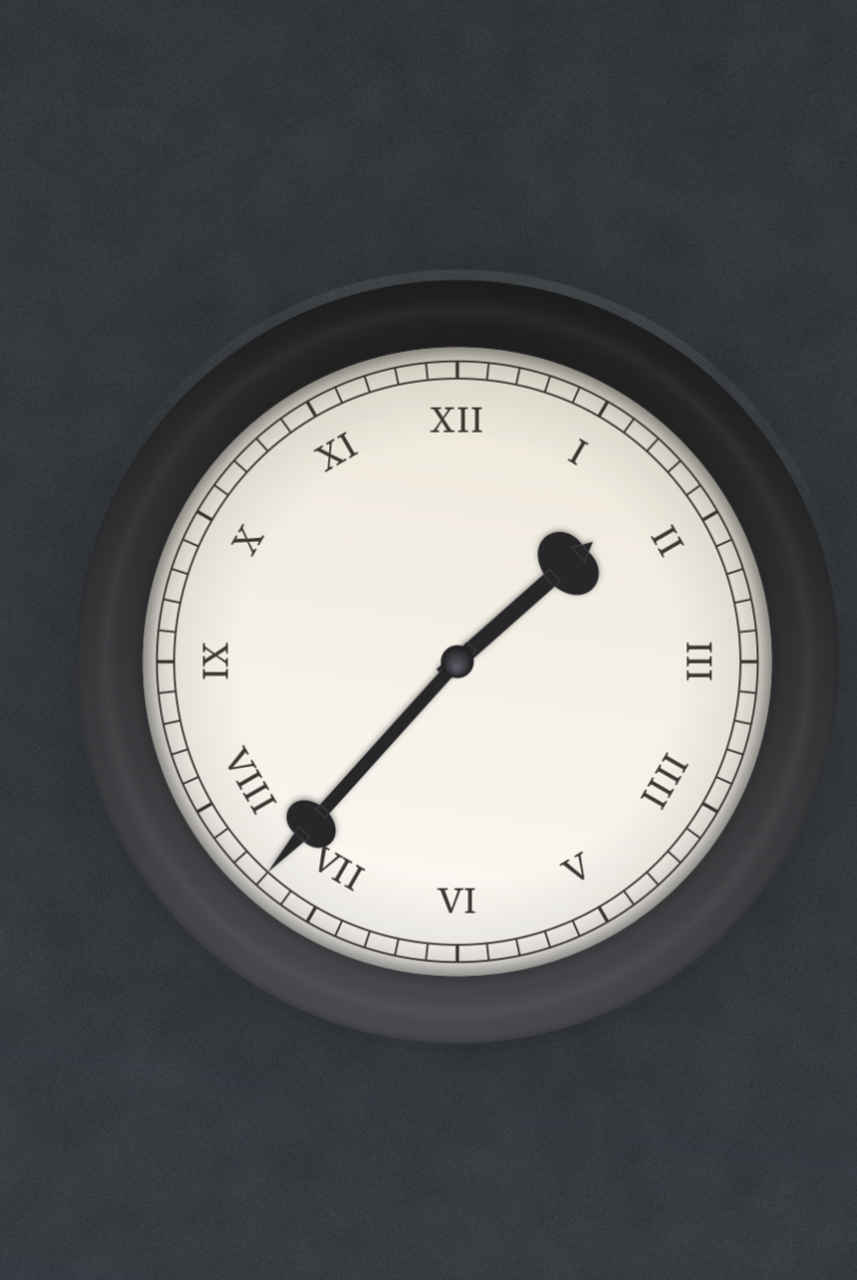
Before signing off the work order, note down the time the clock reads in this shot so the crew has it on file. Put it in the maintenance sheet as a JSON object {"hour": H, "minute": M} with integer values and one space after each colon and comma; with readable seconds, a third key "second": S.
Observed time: {"hour": 1, "minute": 37}
